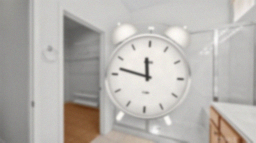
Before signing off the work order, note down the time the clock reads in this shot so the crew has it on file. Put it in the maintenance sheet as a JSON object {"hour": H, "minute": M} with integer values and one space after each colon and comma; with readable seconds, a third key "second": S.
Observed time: {"hour": 11, "minute": 47}
